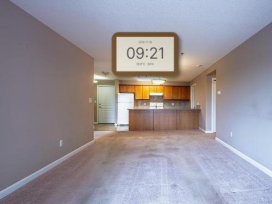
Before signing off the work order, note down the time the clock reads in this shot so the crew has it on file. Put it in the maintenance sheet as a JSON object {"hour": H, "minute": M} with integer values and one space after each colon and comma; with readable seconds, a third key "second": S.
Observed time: {"hour": 9, "minute": 21}
